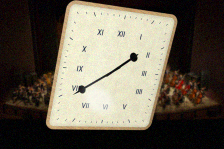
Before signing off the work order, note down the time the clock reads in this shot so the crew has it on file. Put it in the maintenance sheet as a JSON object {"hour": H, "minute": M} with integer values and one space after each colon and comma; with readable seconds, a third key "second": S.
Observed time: {"hour": 1, "minute": 39}
